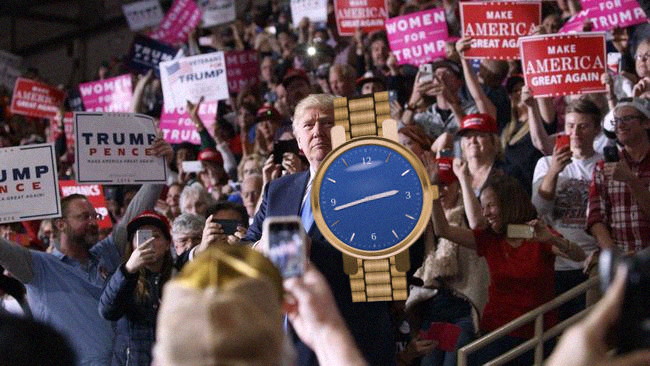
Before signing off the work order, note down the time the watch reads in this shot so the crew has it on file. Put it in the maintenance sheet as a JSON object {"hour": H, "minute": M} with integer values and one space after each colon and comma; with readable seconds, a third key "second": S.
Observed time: {"hour": 2, "minute": 43}
